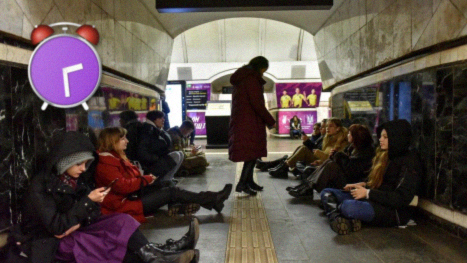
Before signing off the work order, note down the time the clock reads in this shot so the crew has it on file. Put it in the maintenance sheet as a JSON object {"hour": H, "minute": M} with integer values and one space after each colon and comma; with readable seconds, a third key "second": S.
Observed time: {"hour": 2, "minute": 29}
